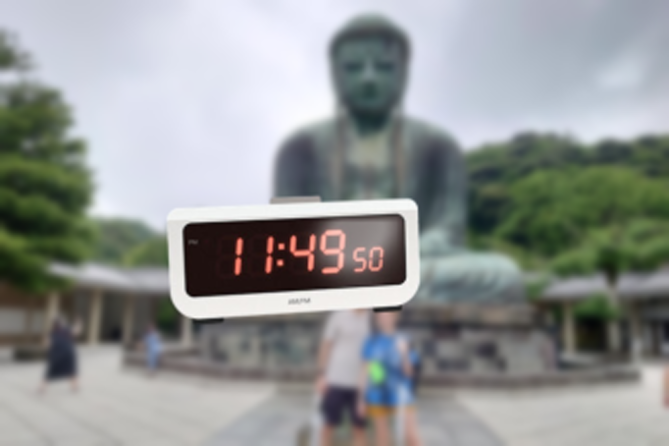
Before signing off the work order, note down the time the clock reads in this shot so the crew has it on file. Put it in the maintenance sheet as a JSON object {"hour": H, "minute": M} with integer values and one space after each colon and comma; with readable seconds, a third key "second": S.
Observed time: {"hour": 11, "minute": 49, "second": 50}
